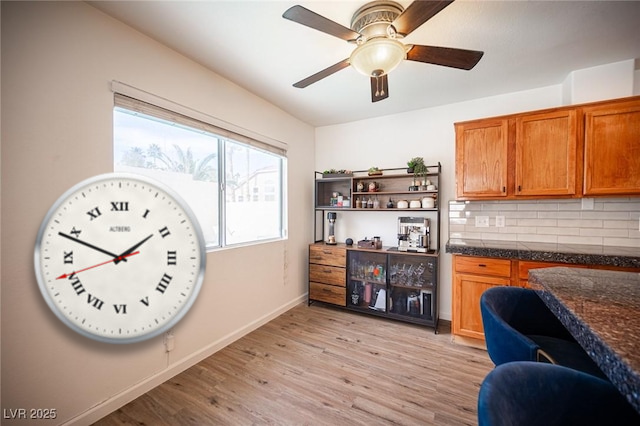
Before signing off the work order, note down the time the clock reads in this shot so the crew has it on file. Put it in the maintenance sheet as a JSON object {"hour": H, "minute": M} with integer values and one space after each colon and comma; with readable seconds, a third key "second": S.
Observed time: {"hour": 1, "minute": 48, "second": 42}
